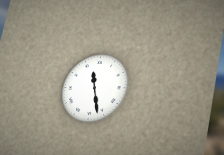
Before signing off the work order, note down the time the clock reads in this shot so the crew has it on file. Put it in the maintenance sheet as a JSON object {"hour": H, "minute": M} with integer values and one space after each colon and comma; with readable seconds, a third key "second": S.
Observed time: {"hour": 11, "minute": 27}
